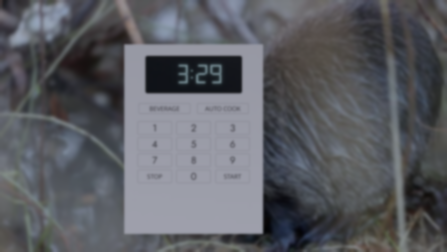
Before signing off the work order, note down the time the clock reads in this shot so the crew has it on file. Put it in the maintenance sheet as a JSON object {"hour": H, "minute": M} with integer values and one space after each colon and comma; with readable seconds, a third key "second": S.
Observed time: {"hour": 3, "minute": 29}
